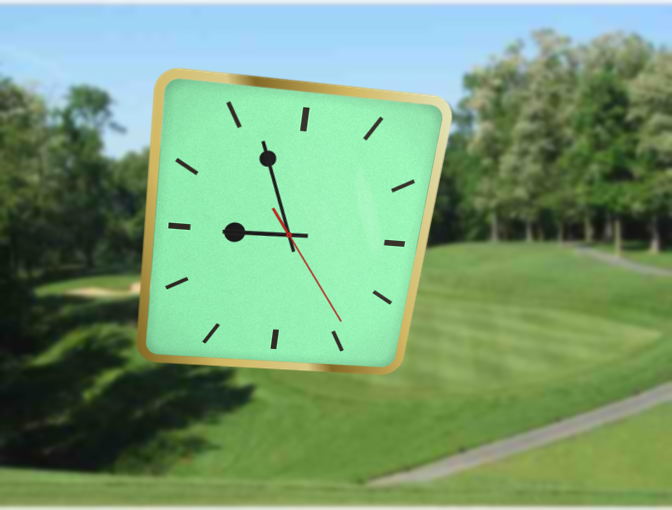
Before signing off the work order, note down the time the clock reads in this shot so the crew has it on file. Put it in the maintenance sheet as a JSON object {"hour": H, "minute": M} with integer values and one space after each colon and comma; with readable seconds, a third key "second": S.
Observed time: {"hour": 8, "minute": 56, "second": 24}
